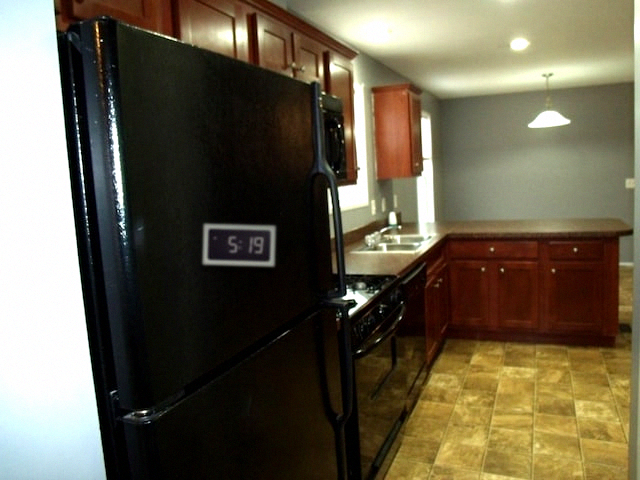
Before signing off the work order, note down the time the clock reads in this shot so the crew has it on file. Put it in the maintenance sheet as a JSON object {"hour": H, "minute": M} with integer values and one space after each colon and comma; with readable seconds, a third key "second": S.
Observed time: {"hour": 5, "minute": 19}
